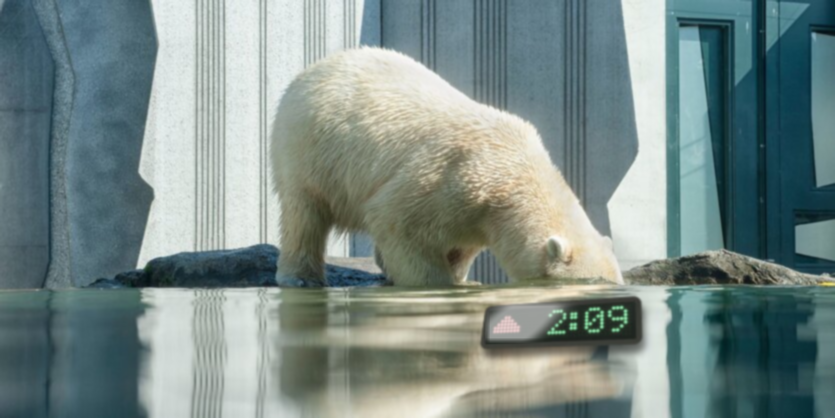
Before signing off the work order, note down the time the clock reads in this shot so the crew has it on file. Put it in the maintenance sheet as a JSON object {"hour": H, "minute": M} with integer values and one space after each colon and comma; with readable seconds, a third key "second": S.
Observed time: {"hour": 2, "minute": 9}
